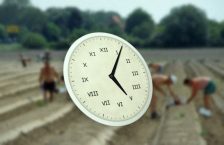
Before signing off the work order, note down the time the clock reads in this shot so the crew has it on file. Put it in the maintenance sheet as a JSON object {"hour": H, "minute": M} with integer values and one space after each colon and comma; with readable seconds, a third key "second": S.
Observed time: {"hour": 5, "minute": 6}
